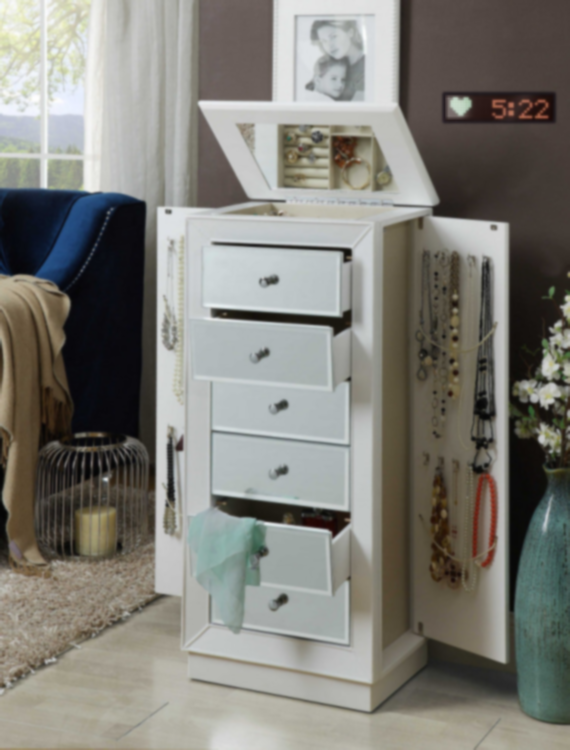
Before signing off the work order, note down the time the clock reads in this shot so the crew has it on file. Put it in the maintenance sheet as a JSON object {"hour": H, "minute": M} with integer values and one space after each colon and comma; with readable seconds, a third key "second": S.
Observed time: {"hour": 5, "minute": 22}
